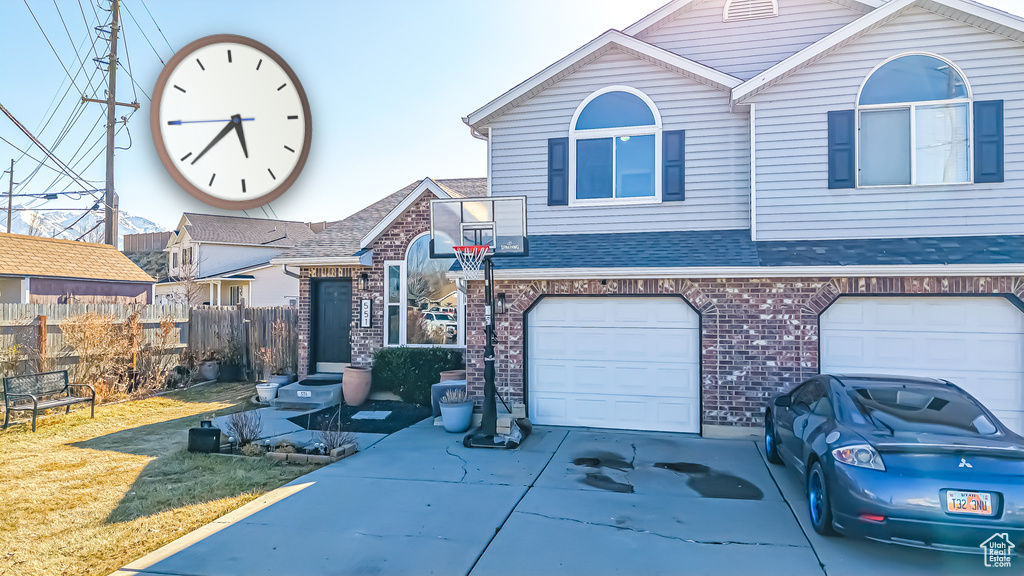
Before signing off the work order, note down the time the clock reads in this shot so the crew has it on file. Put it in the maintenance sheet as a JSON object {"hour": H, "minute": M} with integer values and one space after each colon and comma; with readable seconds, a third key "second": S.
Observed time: {"hour": 5, "minute": 38, "second": 45}
